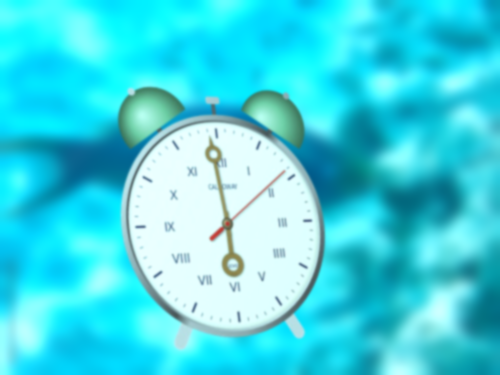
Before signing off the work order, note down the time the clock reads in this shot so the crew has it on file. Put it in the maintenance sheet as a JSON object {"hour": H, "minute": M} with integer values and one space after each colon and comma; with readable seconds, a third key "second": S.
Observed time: {"hour": 5, "minute": 59, "second": 9}
